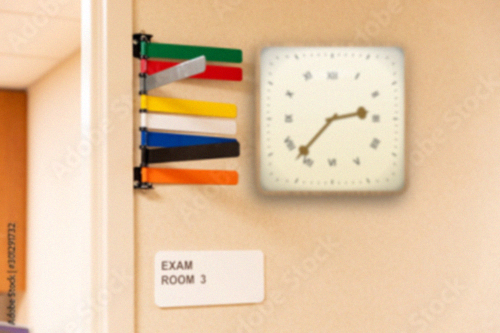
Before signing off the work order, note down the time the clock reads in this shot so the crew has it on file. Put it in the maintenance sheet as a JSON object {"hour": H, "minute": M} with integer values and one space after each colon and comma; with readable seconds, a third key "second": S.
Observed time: {"hour": 2, "minute": 37}
